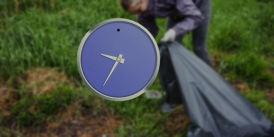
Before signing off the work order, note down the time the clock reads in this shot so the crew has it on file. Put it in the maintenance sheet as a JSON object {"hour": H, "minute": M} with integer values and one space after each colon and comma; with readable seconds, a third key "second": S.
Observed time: {"hour": 9, "minute": 35}
